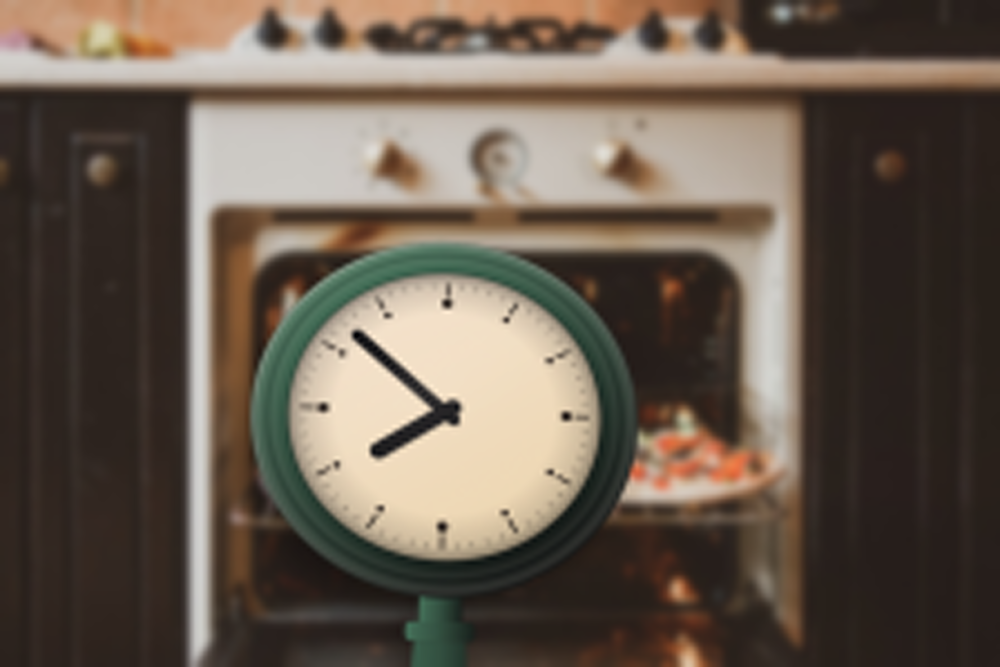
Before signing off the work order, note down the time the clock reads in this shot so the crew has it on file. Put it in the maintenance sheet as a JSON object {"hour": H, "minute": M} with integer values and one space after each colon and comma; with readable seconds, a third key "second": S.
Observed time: {"hour": 7, "minute": 52}
